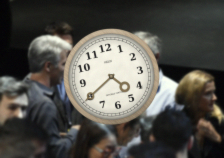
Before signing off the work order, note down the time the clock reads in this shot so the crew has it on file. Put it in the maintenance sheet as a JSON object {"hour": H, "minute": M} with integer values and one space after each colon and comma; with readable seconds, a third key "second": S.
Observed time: {"hour": 4, "minute": 40}
